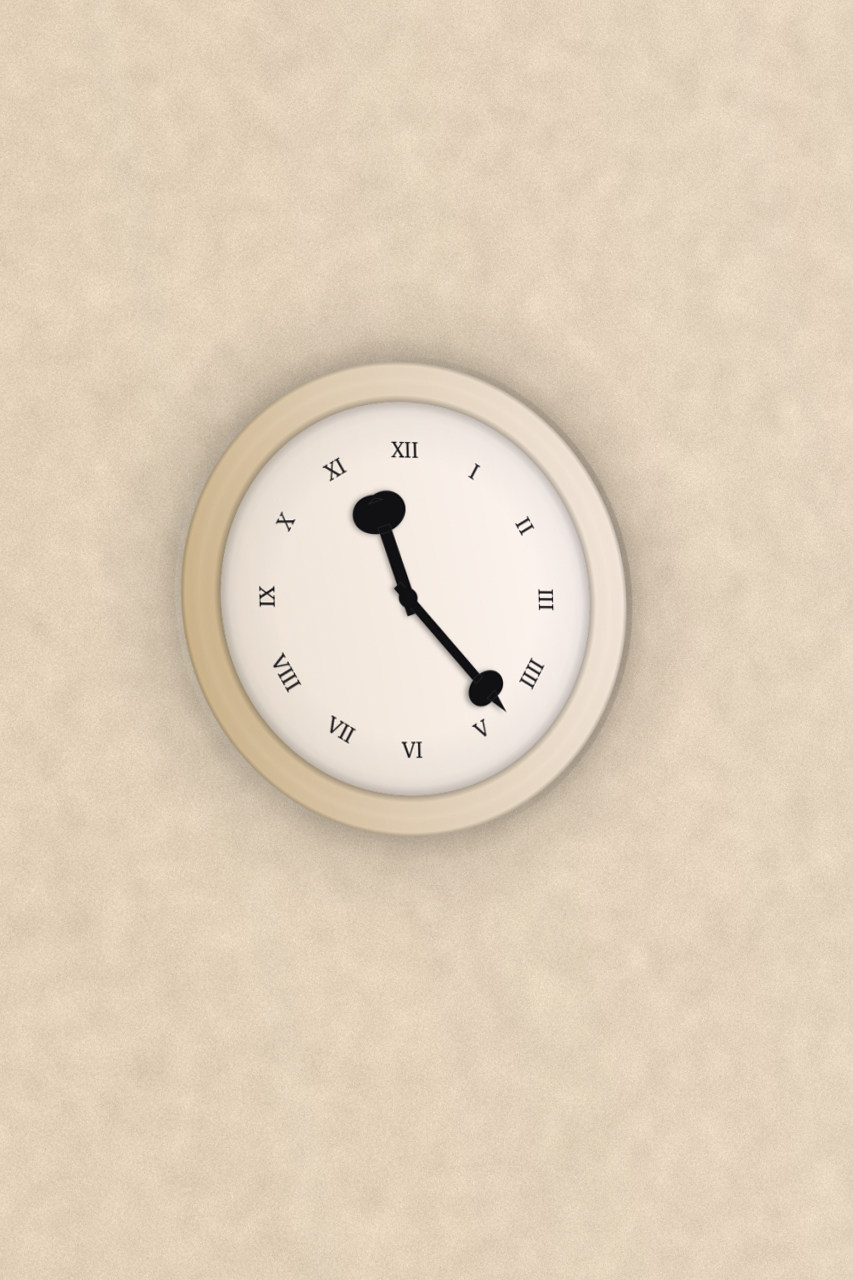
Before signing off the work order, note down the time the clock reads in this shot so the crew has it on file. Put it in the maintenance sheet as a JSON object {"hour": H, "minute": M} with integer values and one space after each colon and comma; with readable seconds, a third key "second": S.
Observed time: {"hour": 11, "minute": 23}
